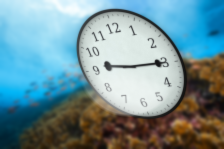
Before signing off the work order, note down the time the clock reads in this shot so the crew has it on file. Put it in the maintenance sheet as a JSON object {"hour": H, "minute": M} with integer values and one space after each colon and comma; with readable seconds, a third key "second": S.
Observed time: {"hour": 9, "minute": 15}
